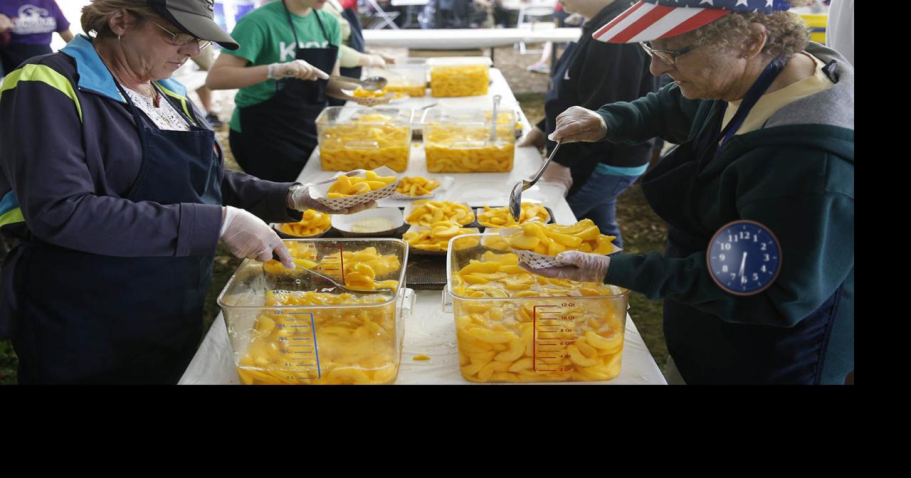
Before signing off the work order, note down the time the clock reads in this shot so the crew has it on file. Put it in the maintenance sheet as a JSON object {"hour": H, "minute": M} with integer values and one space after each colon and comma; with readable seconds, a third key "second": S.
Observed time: {"hour": 6, "minute": 31}
